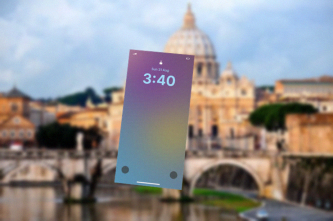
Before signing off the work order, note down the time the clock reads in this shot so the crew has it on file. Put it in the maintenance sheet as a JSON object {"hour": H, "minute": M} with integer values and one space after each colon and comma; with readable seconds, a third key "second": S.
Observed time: {"hour": 3, "minute": 40}
